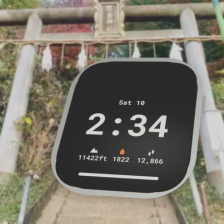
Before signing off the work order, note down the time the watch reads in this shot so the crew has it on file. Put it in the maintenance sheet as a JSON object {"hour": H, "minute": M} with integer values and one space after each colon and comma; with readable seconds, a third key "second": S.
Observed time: {"hour": 2, "minute": 34}
